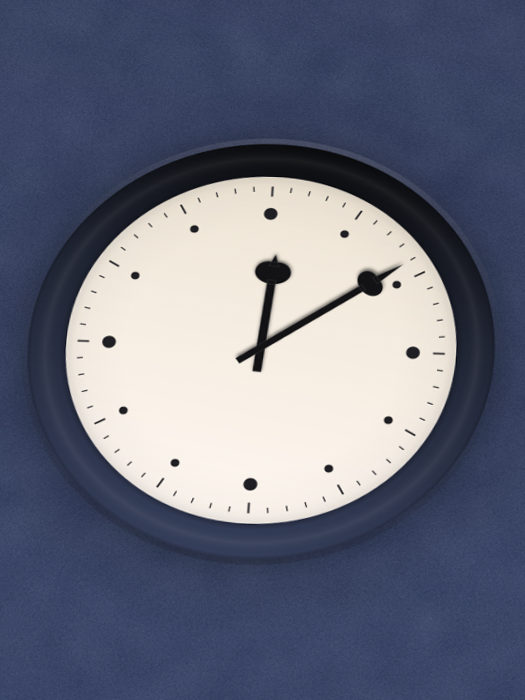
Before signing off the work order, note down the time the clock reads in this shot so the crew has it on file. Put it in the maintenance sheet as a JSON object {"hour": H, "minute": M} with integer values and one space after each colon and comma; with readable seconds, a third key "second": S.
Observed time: {"hour": 12, "minute": 9}
